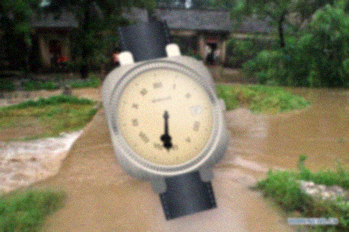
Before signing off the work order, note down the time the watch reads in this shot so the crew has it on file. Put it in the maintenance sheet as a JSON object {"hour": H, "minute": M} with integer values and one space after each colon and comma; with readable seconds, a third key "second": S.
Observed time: {"hour": 6, "minute": 32}
